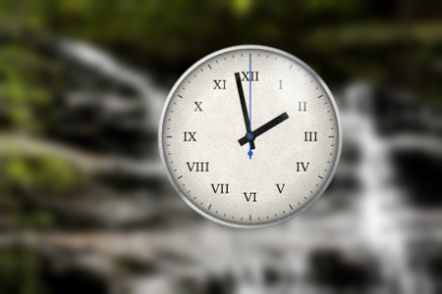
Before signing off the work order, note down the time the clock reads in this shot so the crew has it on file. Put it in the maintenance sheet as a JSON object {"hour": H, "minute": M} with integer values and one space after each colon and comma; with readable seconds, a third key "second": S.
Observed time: {"hour": 1, "minute": 58, "second": 0}
